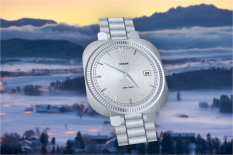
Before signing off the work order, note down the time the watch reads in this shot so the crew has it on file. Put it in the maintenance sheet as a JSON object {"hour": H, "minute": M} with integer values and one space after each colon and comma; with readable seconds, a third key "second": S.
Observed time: {"hour": 4, "minute": 51}
